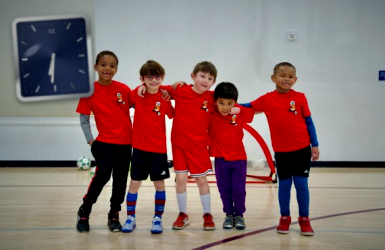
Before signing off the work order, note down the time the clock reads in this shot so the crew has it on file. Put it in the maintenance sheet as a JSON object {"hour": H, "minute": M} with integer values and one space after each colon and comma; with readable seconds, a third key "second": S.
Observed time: {"hour": 6, "minute": 31}
